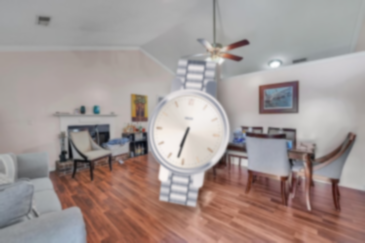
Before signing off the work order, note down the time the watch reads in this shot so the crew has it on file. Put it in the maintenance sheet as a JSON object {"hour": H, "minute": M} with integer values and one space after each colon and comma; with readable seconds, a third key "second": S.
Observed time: {"hour": 6, "minute": 32}
